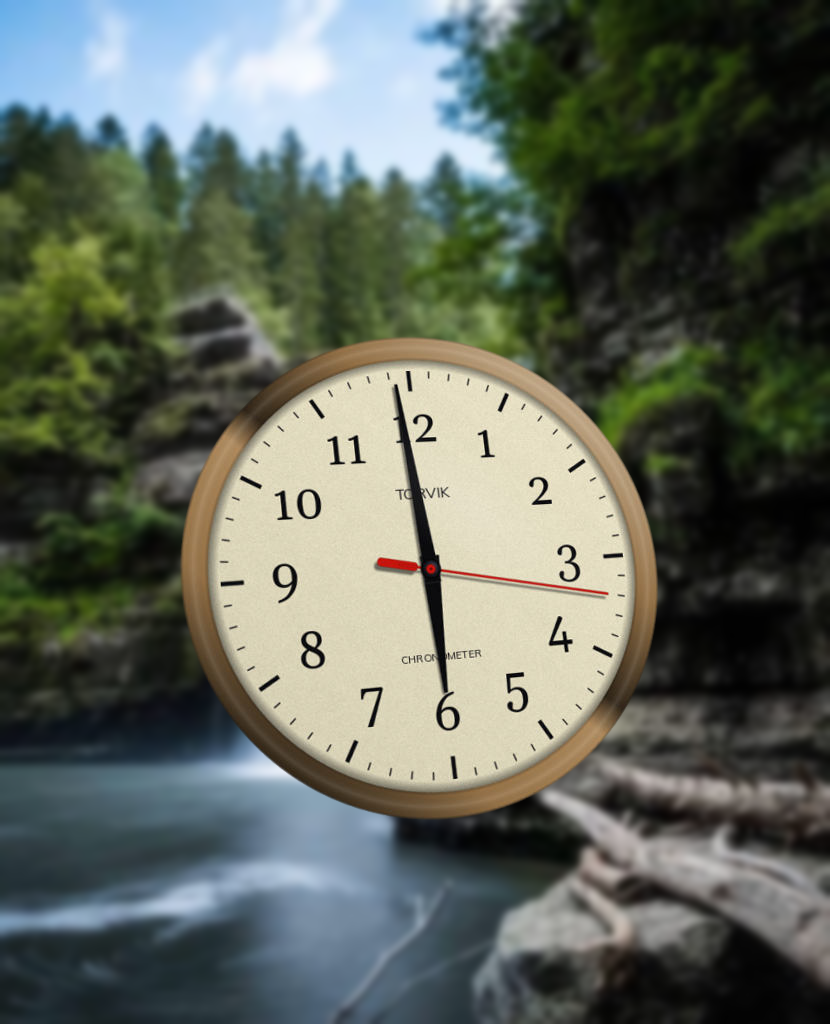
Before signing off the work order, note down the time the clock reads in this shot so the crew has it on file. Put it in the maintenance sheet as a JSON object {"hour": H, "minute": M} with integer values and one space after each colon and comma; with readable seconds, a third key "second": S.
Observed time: {"hour": 5, "minute": 59, "second": 17}
